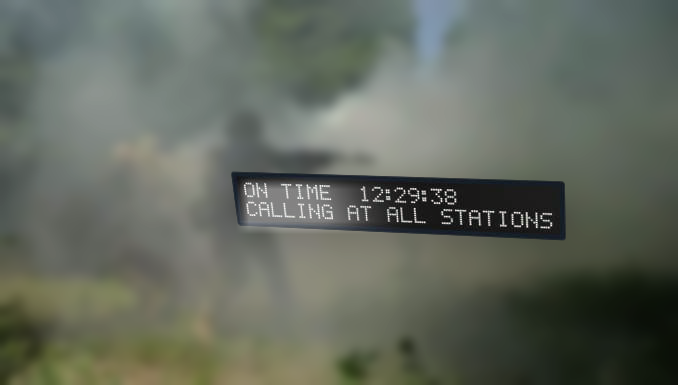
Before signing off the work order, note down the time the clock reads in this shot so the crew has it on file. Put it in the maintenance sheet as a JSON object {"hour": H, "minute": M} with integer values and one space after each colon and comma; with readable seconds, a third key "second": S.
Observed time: {"hour": 12, "minute": 29, "second": 38}
